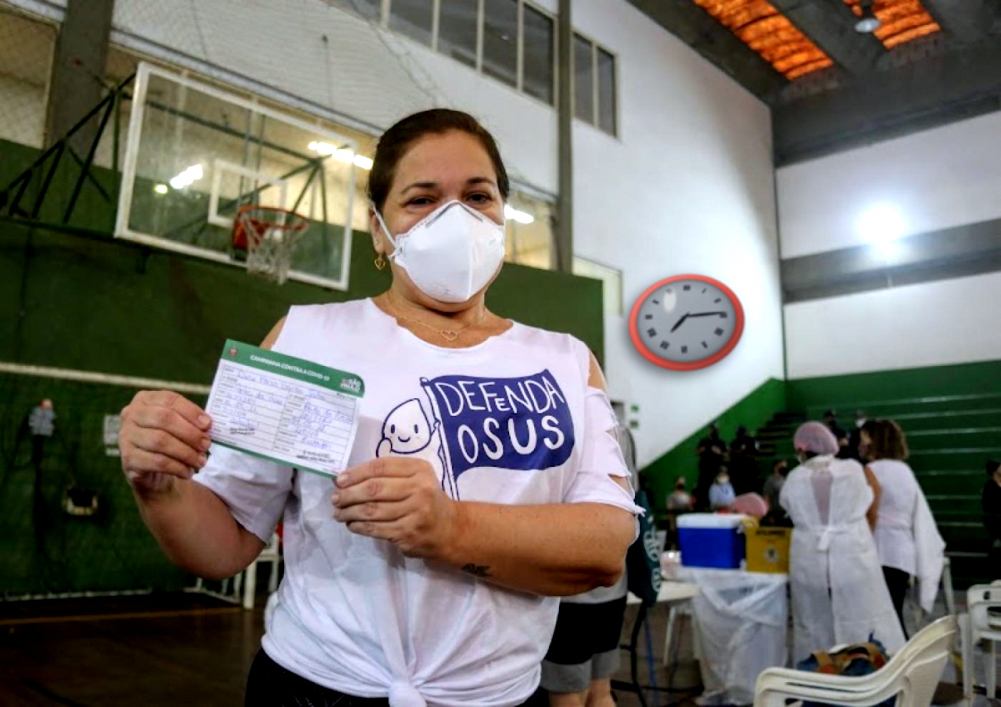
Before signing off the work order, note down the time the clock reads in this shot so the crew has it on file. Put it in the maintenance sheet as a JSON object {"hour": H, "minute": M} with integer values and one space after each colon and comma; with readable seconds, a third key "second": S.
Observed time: {"hour": 7, "minute": 14}
